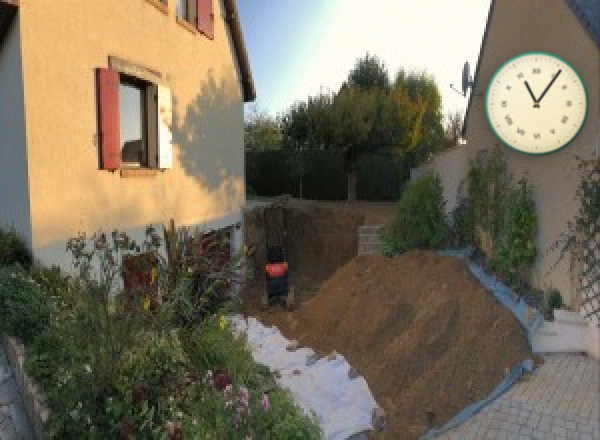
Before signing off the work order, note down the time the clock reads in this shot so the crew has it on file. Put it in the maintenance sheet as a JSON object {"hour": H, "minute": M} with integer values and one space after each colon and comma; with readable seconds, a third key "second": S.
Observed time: {"hour": 11, "minute": 6}
